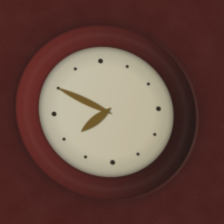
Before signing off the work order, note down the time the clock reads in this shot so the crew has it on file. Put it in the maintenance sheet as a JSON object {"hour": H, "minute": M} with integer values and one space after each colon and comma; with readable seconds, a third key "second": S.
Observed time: {"hour": 7, "minute": 50}
